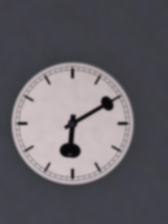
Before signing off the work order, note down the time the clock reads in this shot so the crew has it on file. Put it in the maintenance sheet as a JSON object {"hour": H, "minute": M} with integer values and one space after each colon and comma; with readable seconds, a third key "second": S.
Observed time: {"hour": 6, "minute": 10}
